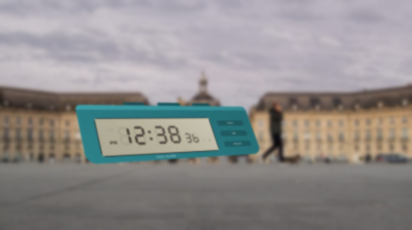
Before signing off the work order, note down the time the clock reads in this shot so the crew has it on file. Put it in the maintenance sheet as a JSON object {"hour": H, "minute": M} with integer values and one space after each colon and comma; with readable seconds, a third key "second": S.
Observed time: {"hour": 12, "minute": 38}
